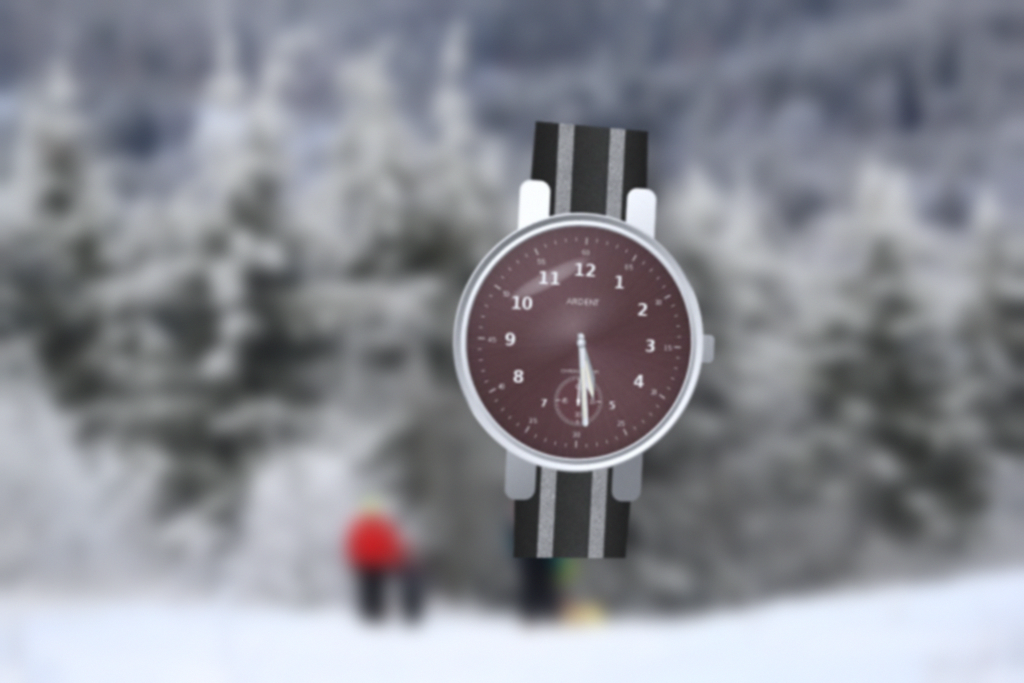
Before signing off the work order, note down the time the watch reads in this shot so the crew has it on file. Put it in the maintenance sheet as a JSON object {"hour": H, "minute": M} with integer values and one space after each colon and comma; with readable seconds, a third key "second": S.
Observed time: {"hour": 5, "minute": 29}
